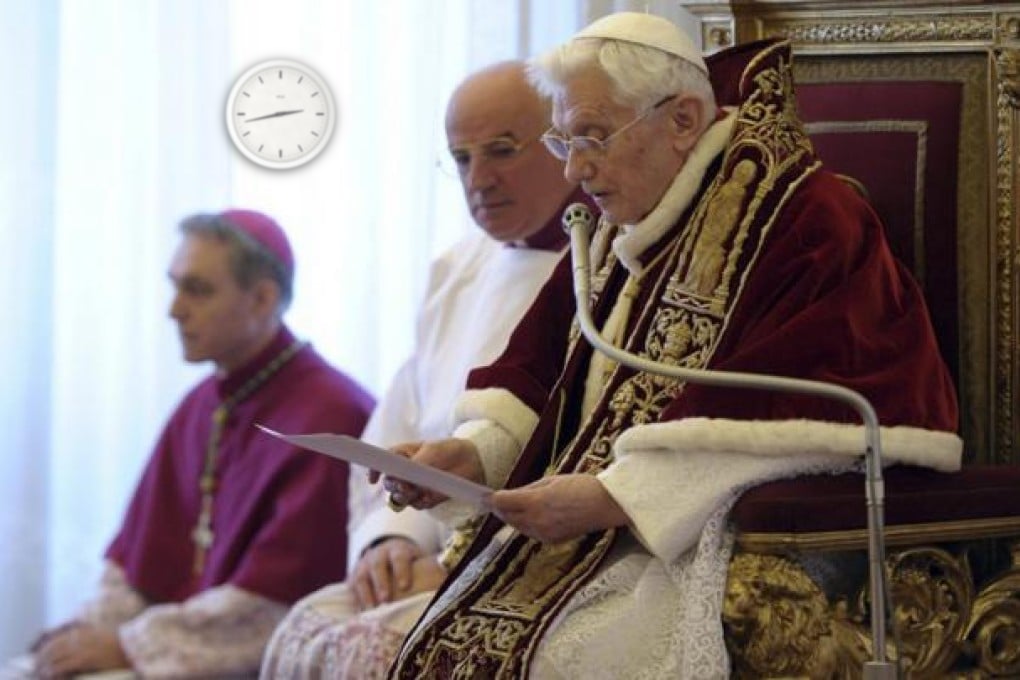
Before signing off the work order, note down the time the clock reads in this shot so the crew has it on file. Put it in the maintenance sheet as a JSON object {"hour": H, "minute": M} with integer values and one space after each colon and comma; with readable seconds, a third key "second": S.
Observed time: {"hour": 2, "minute": 43}
